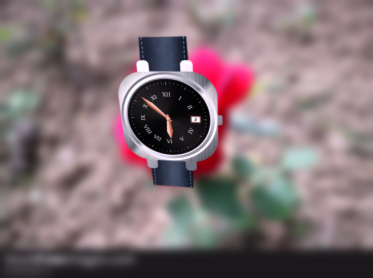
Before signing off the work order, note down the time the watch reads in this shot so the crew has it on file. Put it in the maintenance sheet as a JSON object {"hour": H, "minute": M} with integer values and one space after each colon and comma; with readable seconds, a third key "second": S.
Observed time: {"hour": 5, "minute": 52}
